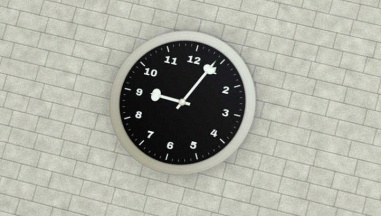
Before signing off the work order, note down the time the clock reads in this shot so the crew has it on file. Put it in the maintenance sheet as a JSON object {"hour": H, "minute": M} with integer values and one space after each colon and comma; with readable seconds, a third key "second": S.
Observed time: {"hour": 9, "minute": 4}
